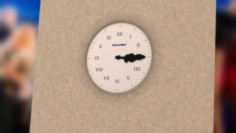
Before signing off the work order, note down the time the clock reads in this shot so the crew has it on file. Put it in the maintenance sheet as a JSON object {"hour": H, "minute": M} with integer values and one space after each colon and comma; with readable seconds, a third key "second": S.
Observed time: {"hour": 3, "minute": 15}
